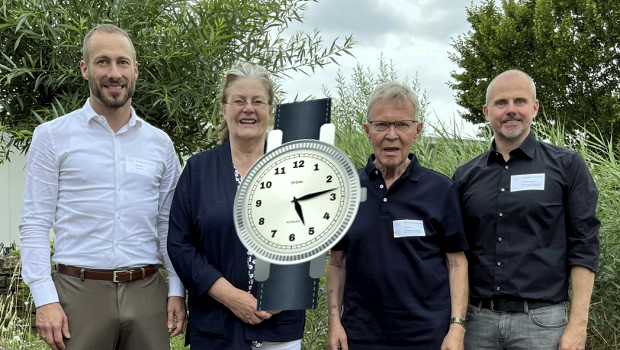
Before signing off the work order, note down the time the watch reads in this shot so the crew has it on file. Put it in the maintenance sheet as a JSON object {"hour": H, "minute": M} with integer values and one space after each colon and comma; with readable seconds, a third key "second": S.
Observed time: {"hour": 5, "minute": 13}
